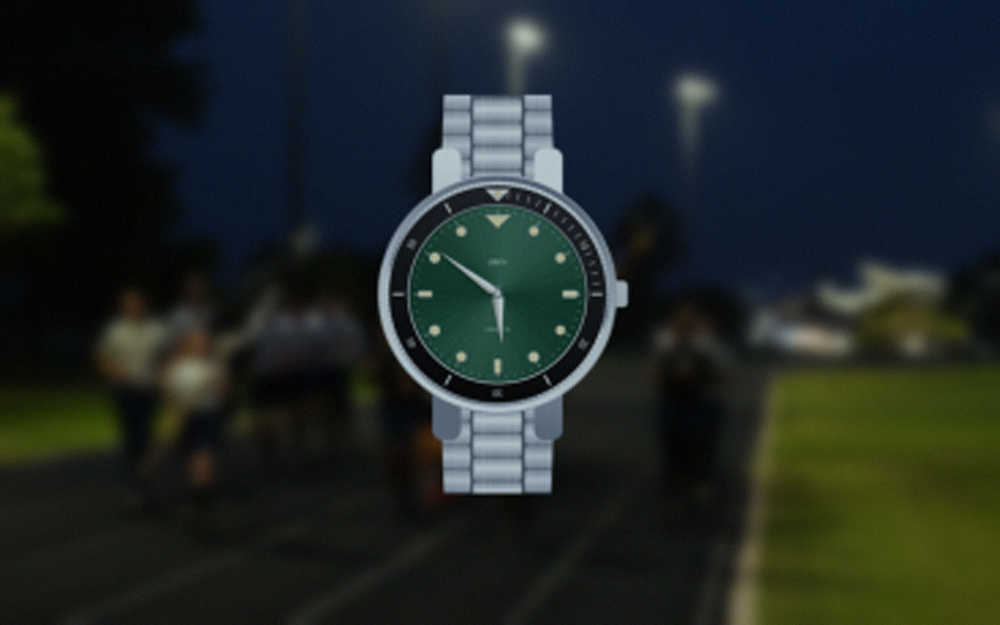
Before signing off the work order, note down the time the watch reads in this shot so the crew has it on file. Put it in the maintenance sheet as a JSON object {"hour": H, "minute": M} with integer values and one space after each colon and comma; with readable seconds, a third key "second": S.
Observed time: {"hour": 5, "minute": 51}
